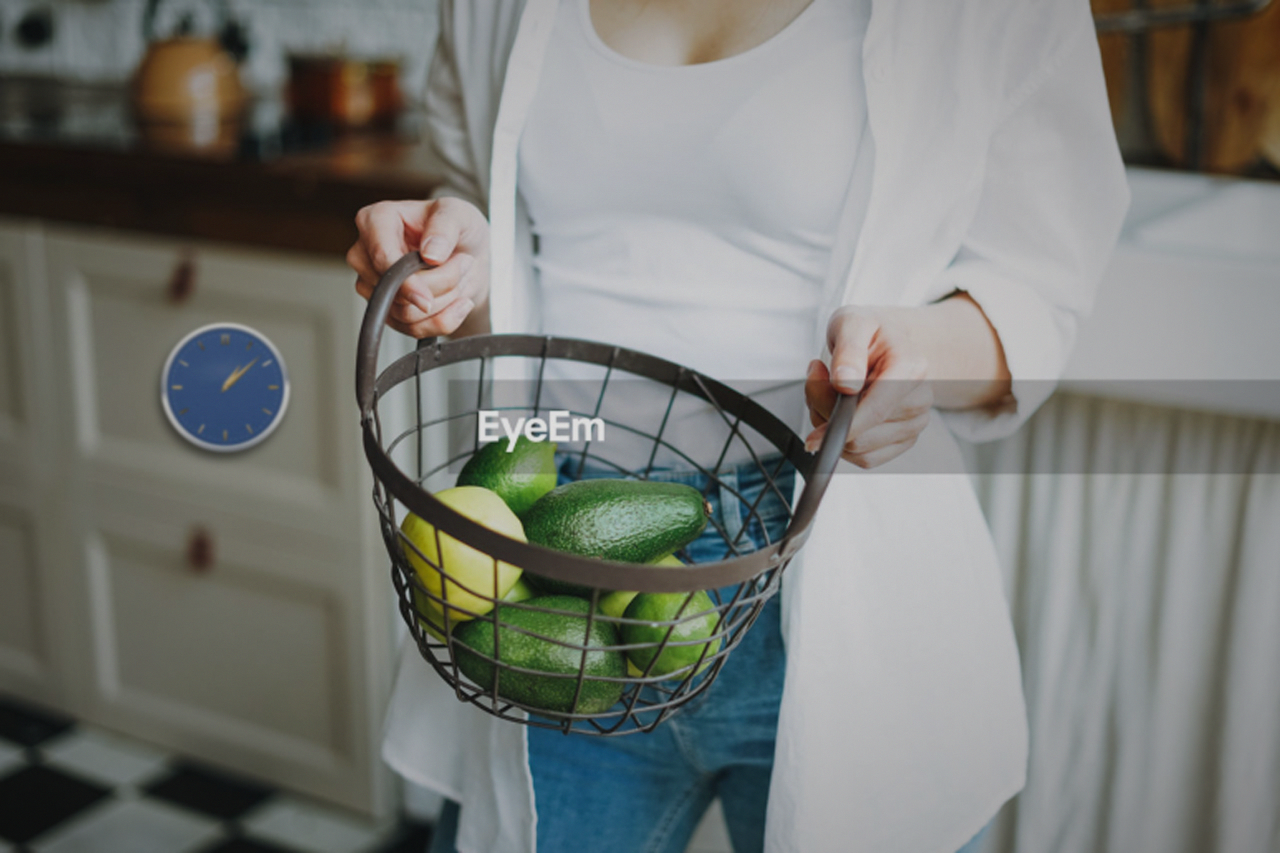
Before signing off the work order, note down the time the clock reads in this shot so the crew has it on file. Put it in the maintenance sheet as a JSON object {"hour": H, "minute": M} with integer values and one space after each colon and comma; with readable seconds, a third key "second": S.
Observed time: {"hour": 1, "minute": 8}
